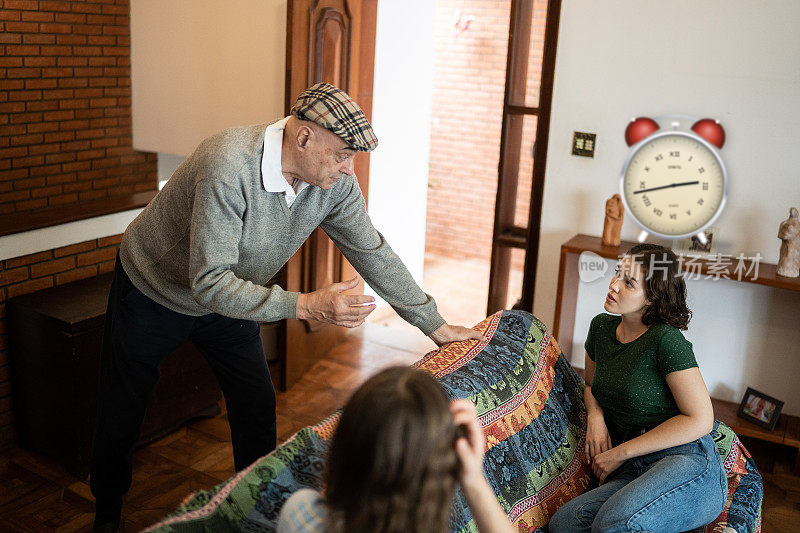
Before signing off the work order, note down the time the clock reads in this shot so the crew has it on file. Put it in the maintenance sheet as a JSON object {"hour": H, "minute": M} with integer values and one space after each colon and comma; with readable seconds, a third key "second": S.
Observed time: {"hour": 2, "minute": 43}
